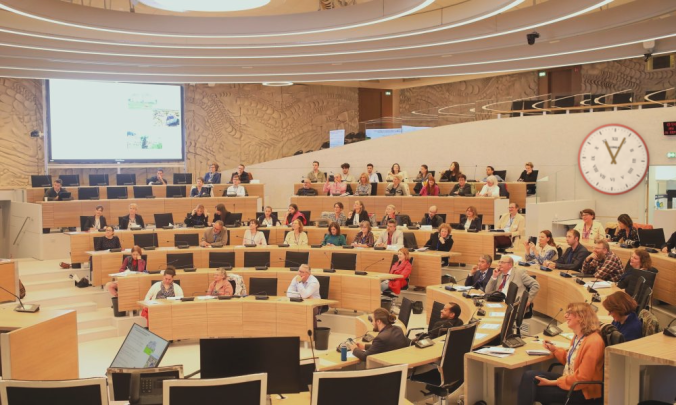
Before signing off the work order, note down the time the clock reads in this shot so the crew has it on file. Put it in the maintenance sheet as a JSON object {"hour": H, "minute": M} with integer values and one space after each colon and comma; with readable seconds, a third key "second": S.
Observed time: {"hour": 11, "minute": 4}
